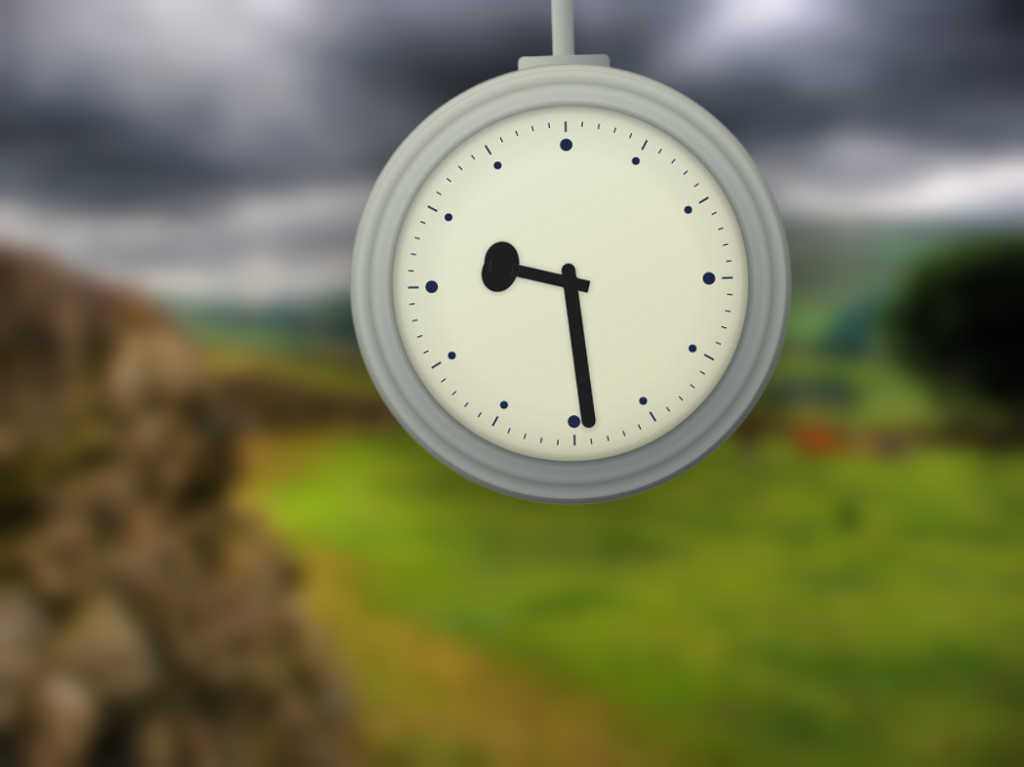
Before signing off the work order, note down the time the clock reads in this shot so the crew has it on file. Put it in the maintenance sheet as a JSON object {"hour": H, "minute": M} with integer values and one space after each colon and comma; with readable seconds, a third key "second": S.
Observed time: {"hour": 9, "minute": 29}
